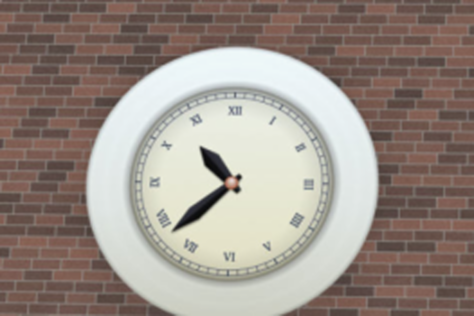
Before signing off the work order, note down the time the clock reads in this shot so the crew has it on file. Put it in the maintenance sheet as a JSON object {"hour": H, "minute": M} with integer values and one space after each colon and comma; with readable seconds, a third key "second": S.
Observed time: {"hour": 10, "minute": 38}
